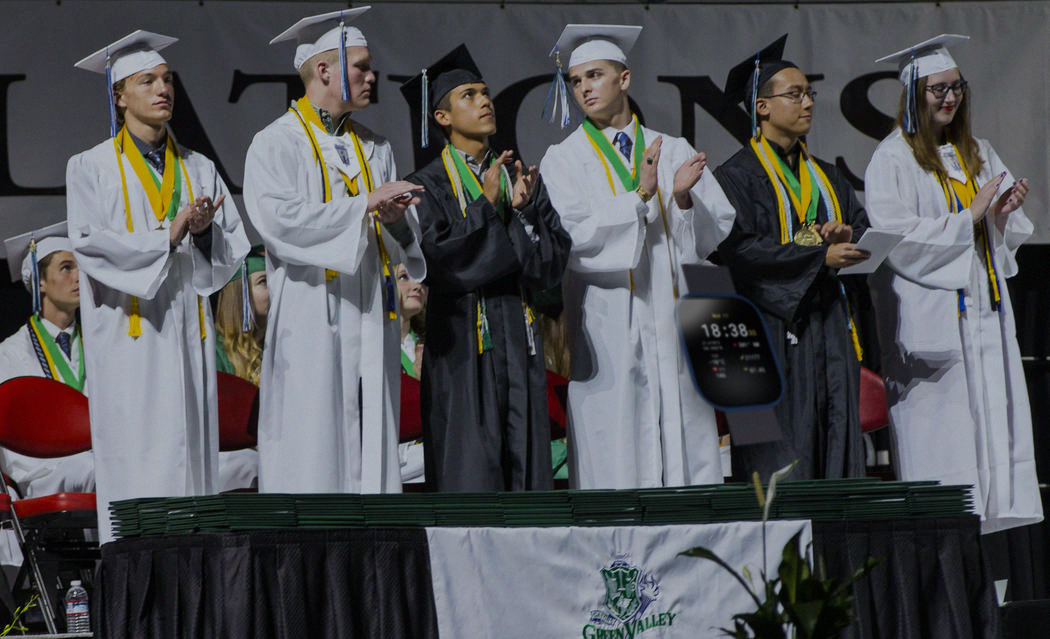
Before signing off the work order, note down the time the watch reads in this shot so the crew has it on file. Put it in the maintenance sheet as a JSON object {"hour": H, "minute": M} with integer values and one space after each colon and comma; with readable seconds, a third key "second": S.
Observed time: {"hour": 18, "minute": 38}
